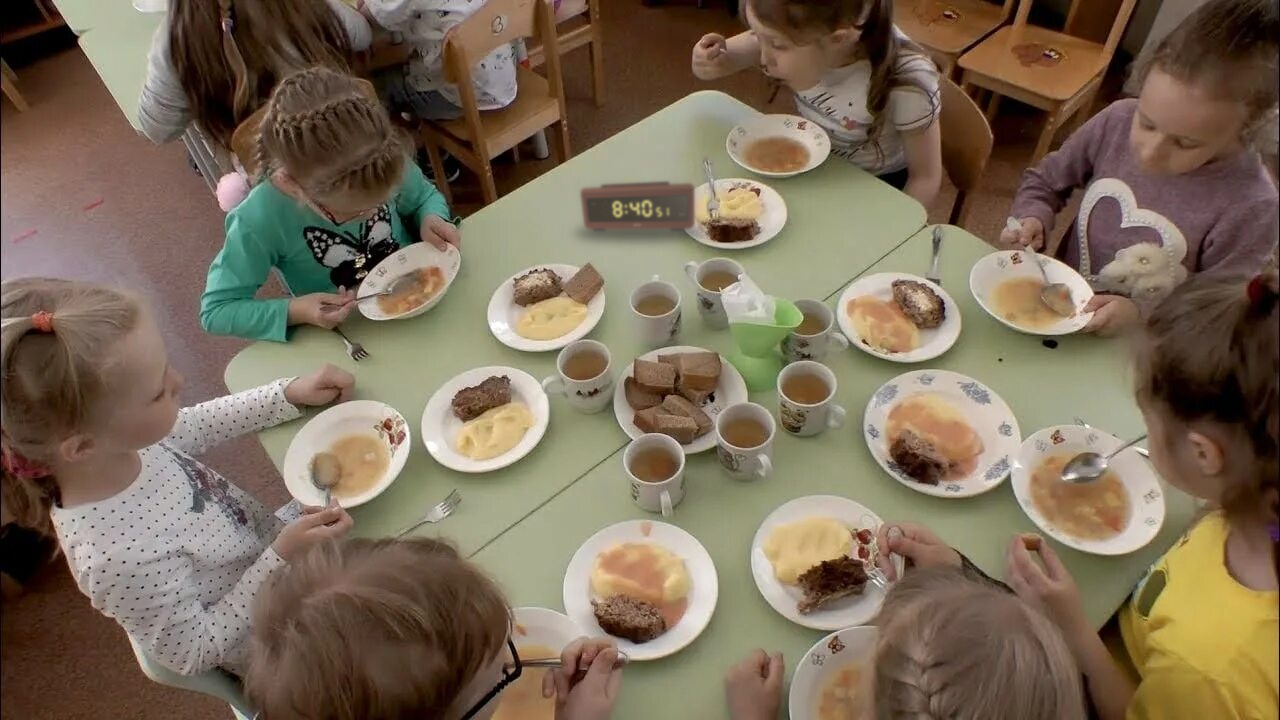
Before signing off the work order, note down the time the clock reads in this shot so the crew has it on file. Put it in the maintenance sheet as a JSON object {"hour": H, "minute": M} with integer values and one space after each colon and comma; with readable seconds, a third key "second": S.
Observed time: {"hour": 8, "minute": 40}
